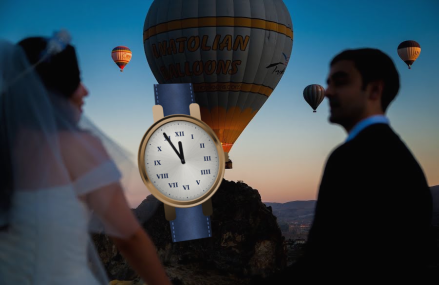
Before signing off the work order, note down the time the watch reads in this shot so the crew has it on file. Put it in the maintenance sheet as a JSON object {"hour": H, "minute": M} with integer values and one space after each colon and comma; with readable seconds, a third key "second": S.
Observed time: {"hour": 11, "minute": 55}
